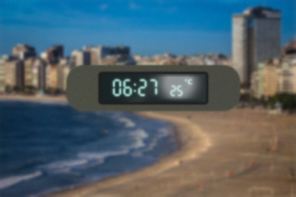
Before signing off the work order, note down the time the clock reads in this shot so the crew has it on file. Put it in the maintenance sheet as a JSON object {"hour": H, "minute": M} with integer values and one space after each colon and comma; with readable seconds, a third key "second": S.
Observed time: {"hour": 6, "minute": 27}
